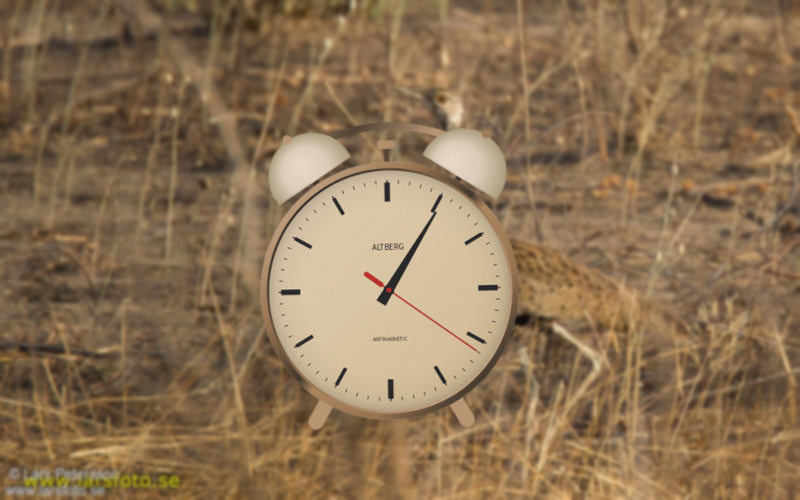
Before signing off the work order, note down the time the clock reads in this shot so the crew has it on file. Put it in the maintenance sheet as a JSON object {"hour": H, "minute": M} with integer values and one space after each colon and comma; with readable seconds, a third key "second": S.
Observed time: {"hour": 1, "minute": 5, "second": 21}
